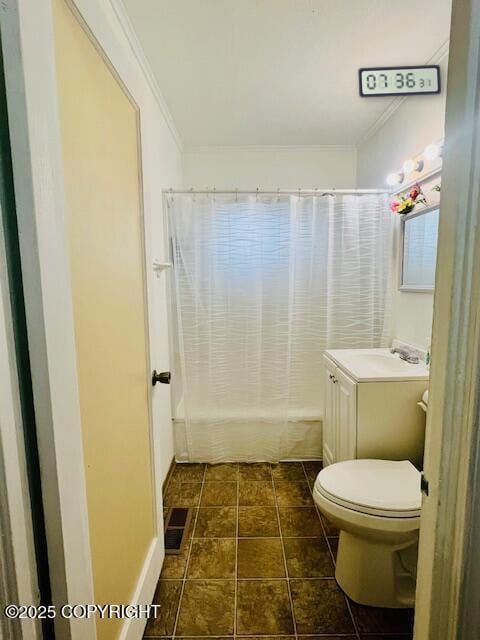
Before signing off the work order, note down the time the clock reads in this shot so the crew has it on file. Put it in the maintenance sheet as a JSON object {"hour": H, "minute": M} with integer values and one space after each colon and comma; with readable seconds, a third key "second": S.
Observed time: {"hour": 7, "minute": 36}
